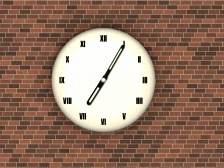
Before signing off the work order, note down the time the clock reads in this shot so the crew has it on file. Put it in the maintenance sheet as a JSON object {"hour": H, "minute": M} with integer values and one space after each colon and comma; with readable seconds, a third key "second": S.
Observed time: {"hour": 7, "minute": 5}
